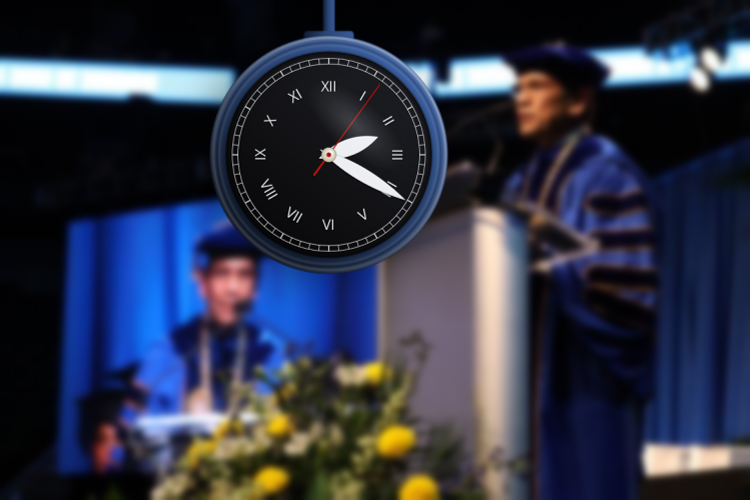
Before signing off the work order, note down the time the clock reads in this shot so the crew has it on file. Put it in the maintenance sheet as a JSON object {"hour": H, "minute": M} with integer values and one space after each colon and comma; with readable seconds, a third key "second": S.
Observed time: {"hour": 2, "minute": 20, "second": 6}
